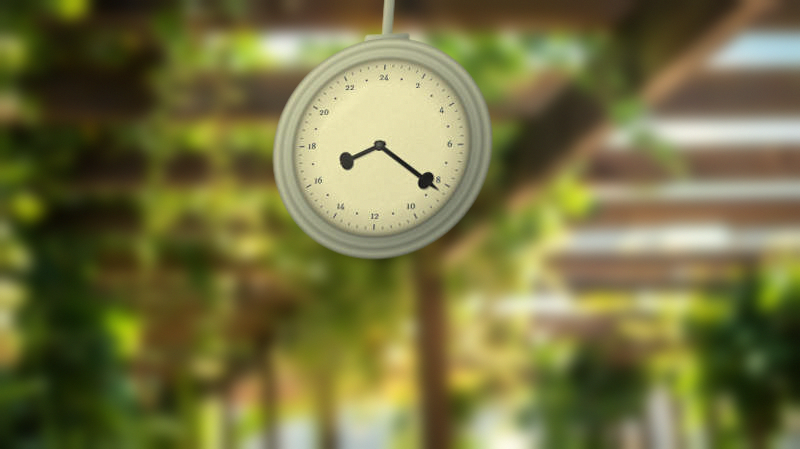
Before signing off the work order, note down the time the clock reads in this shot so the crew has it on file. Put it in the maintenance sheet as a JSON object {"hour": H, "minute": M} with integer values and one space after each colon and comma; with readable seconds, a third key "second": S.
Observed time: {"hour": 16, "minute": 21}
